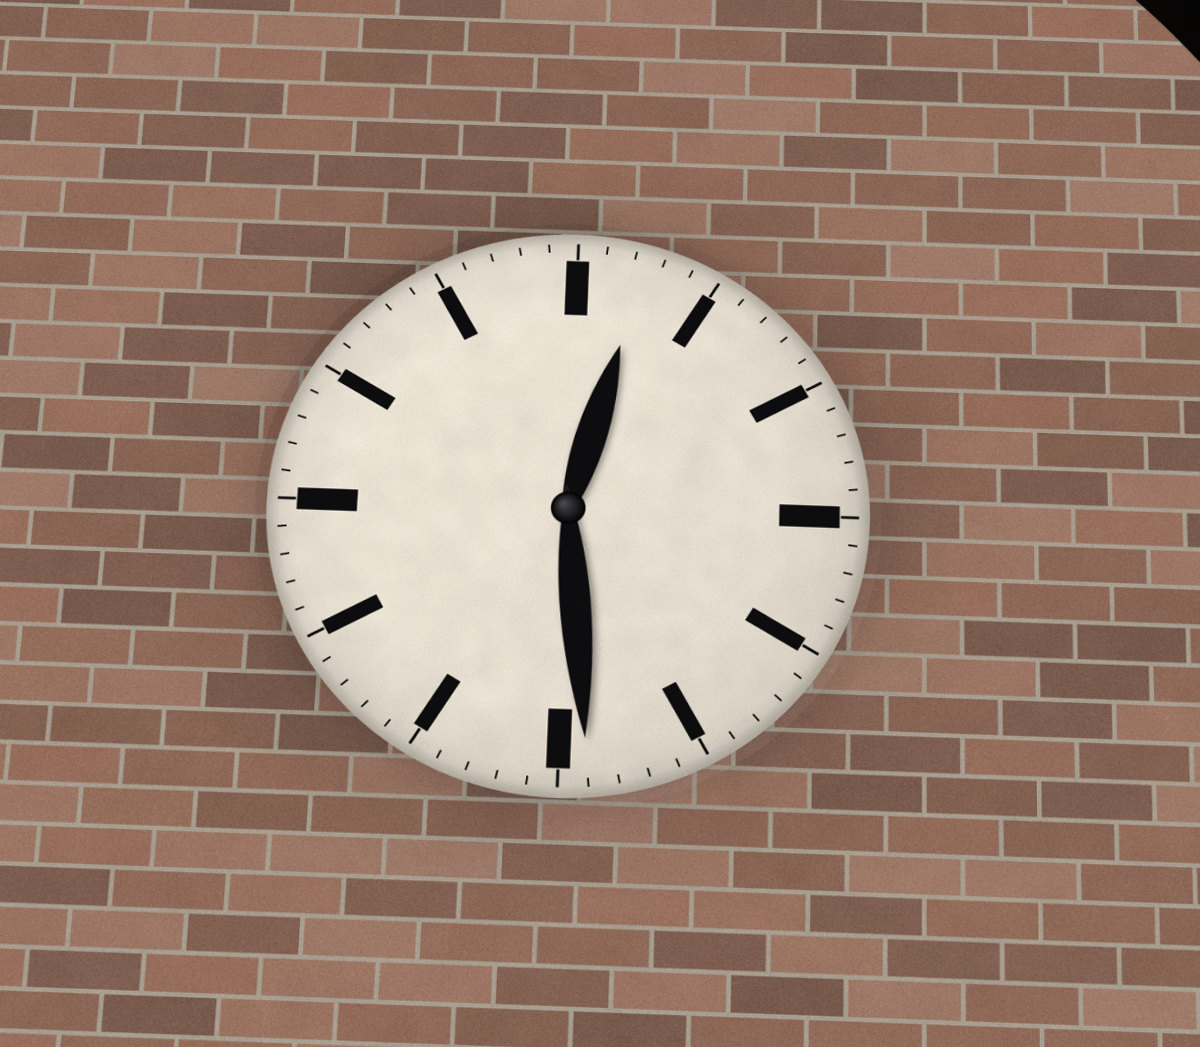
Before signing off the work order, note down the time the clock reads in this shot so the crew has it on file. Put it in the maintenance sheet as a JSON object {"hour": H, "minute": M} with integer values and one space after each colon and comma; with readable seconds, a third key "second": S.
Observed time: {"hour": 12, "minute": 29}
